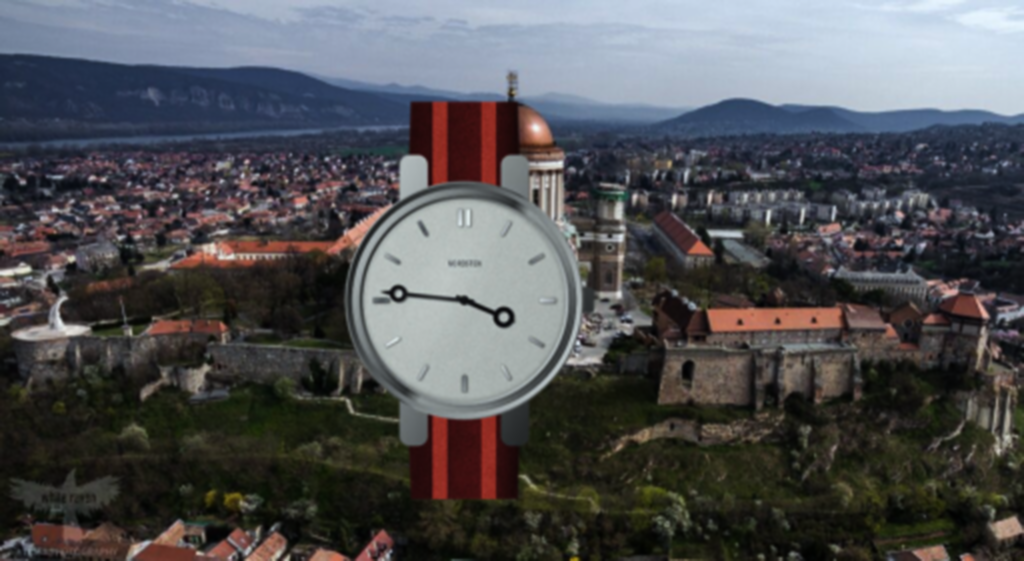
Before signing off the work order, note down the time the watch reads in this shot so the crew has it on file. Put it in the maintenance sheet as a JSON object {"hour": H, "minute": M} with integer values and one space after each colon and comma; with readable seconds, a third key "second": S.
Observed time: {"hour": 3, "minute": 46}
